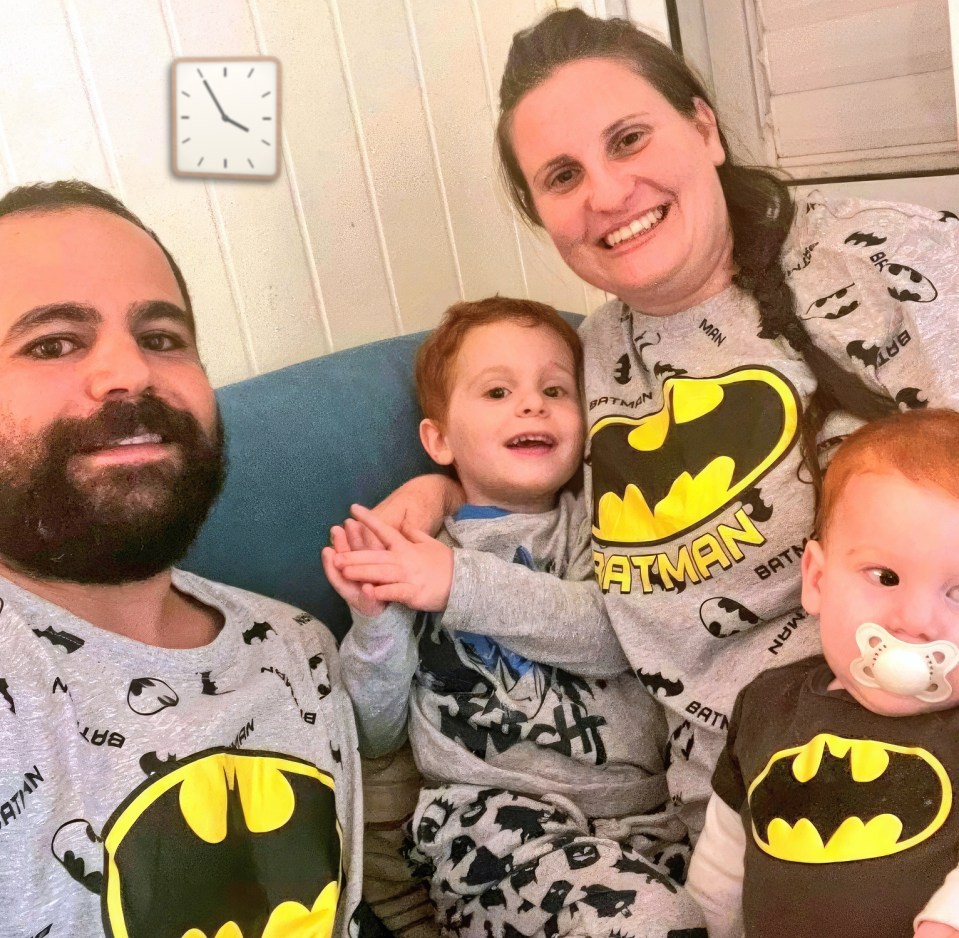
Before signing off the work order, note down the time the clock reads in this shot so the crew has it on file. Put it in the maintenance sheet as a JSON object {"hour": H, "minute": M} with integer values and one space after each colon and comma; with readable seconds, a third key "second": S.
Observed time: {"hour": 3, "minute": 55}
